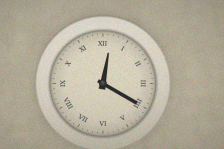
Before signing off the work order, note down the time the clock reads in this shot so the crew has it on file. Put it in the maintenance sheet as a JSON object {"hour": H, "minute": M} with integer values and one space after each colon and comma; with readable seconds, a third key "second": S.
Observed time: {"hour": 12, "minute": 20}
